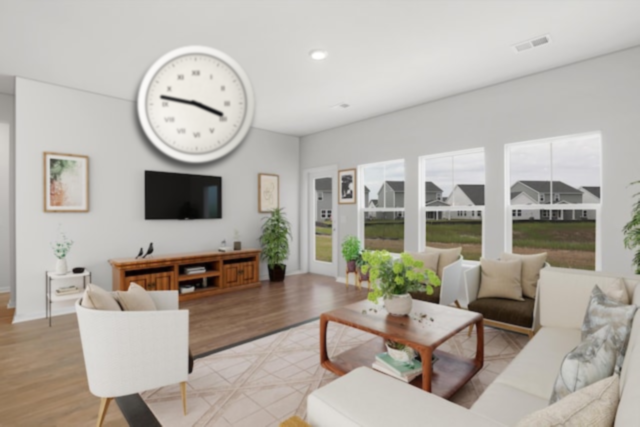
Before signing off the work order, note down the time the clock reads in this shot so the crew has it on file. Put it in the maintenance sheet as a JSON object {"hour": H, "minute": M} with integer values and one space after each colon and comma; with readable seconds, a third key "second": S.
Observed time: {"hour": 3, "minute": 47}
